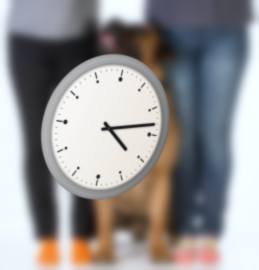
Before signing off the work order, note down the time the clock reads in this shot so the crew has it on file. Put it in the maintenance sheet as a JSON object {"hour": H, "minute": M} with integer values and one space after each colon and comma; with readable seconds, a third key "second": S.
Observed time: {"hour": 4, "minute": 13}
